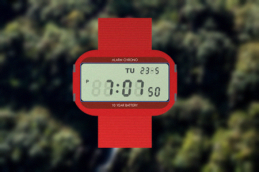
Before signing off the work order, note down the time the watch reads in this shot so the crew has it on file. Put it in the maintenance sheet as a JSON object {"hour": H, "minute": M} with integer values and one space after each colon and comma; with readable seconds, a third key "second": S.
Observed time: {"hour": 7, "minute": 7, "second": 50}
